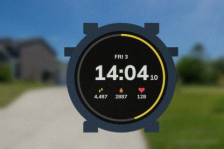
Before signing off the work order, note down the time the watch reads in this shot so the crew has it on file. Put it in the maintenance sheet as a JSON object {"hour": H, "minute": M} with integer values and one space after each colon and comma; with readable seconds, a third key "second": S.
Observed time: {"hour": 14, "minute": 4}
